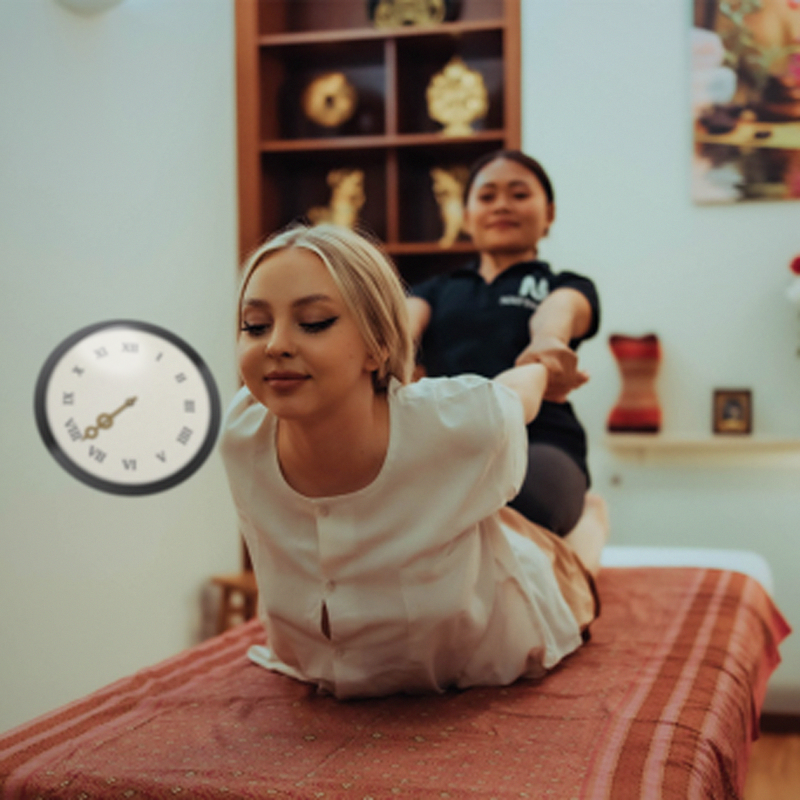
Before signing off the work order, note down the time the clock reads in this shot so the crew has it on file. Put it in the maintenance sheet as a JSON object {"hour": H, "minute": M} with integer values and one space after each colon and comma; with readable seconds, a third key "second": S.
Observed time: {"hour": 7, "minute": 38}
